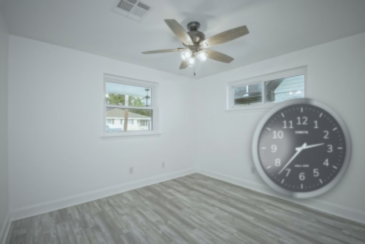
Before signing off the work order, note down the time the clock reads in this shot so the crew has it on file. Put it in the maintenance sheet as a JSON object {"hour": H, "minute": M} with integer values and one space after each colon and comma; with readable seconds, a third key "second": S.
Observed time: {"hour": 2, "minute": 37}
